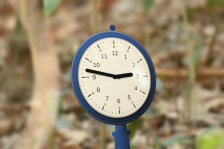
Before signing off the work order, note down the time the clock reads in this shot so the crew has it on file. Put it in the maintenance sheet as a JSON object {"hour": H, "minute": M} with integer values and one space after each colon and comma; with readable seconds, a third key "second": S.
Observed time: {"hour": 2, "minute": 47}
